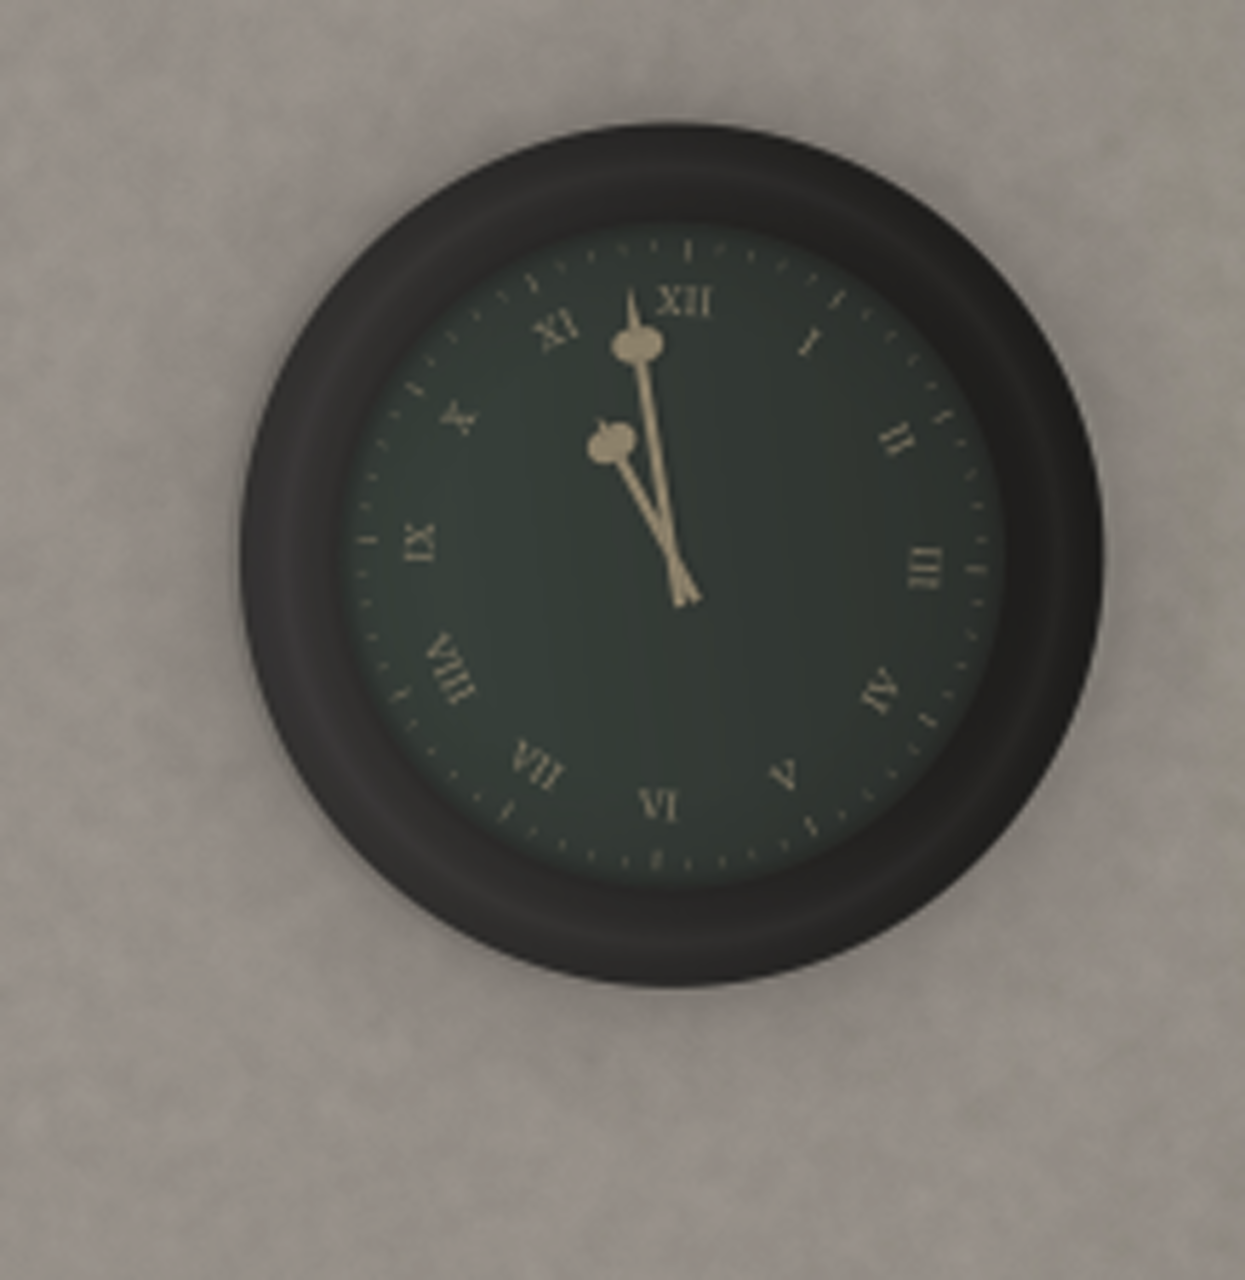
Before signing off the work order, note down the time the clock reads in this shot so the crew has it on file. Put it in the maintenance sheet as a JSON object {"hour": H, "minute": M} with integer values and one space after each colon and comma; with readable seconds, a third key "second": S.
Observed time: {"hour": 10, "minute": 58}
